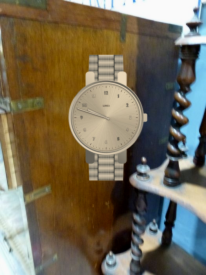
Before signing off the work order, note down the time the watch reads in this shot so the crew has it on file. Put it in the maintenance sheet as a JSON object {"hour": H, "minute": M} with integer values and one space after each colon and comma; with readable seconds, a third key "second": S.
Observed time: {"hour": 9, "minute": 48}
